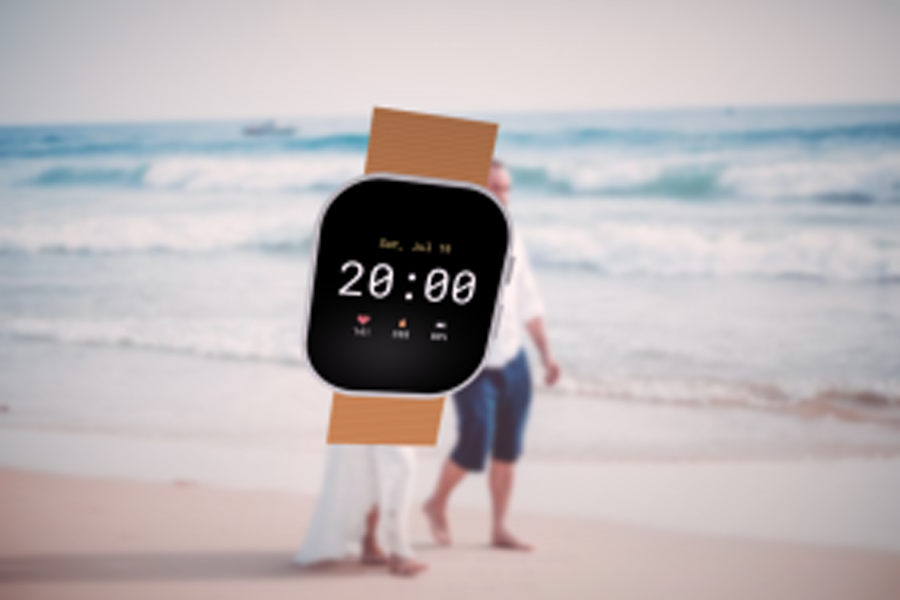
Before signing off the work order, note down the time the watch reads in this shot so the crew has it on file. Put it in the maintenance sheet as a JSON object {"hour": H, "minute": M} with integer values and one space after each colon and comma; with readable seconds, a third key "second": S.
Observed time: {"hour": 20, "minute": 0}
